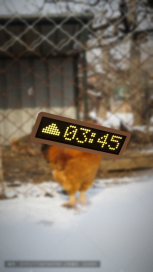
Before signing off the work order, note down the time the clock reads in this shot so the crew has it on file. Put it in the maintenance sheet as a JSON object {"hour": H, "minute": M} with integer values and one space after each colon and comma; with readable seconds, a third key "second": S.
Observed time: {"hour": 3, "minute": 45}
